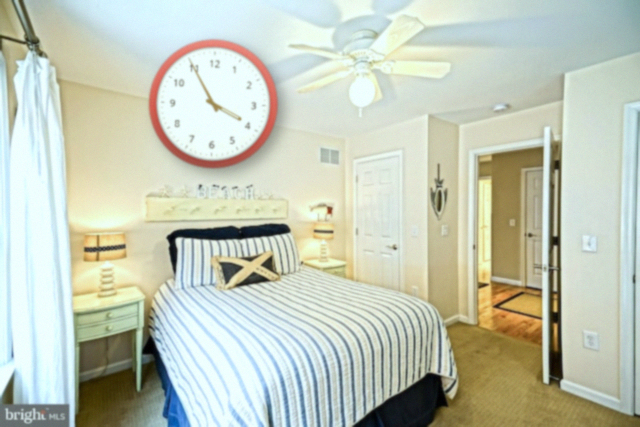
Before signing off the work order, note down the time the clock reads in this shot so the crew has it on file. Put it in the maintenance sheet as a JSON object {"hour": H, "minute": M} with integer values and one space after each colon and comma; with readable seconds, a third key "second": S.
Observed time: {"hour": 3, "minute": 55}
